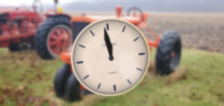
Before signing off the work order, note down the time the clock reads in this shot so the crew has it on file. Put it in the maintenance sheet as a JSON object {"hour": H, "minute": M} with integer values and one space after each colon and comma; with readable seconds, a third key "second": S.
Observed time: {"hour": 11, "minute": 59}
